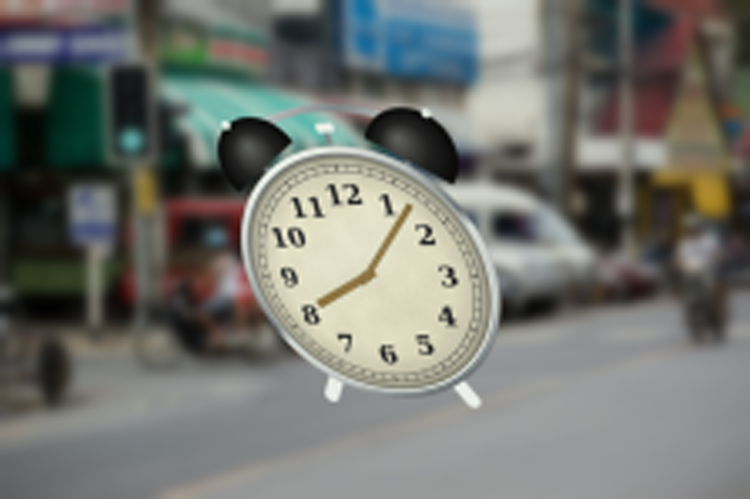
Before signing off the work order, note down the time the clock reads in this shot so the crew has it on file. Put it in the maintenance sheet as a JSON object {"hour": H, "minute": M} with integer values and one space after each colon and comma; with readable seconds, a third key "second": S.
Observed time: {"hour": 8, "minute": 7}
